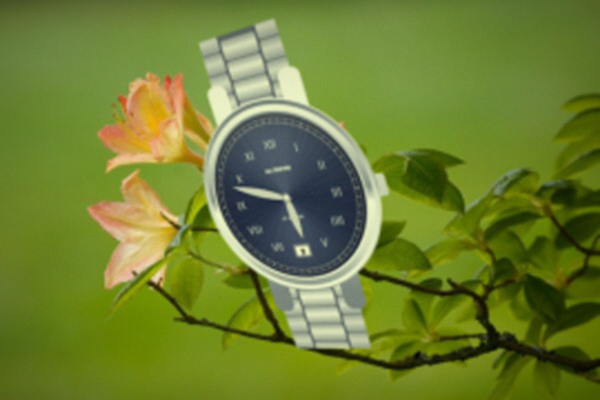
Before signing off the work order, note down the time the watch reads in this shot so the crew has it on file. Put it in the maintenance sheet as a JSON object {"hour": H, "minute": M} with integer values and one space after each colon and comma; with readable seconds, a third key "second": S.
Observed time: {"hour": 5, "minute": 48}
